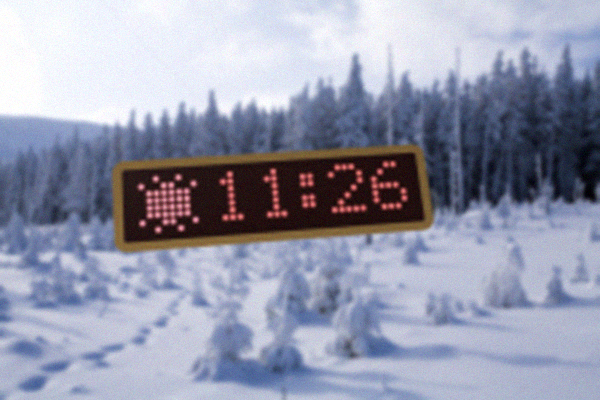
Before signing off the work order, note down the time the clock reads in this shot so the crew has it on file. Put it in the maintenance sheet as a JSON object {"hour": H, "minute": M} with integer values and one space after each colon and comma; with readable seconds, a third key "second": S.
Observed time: {"hour": 11, "minute": 26}
